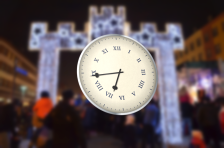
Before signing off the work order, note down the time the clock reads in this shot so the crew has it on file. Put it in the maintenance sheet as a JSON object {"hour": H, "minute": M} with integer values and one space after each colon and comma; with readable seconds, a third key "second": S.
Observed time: {"hour": 6, "minute": 44}
